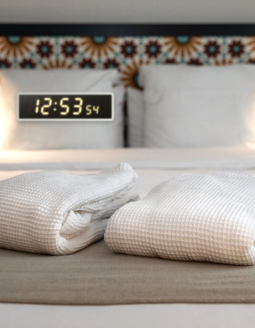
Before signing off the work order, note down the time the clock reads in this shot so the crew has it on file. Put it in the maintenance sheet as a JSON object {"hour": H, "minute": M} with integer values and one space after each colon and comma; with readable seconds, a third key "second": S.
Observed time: {"hour": 12, "minute": 53, "second": 54}
